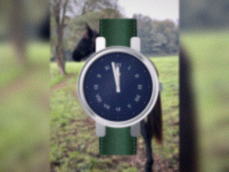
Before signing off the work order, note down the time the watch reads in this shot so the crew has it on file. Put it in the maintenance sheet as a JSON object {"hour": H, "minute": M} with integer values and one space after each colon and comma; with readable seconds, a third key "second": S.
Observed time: {"hour": 11, "minute": 58}
